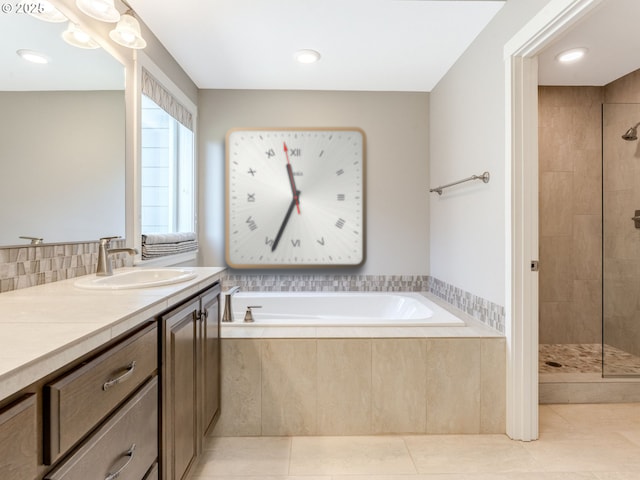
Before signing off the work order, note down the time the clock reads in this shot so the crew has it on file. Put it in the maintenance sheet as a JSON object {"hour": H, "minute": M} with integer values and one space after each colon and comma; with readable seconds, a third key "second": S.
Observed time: {"hour": 11, "minute": 33, "second": 58}
